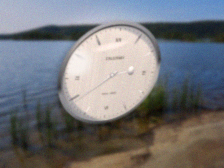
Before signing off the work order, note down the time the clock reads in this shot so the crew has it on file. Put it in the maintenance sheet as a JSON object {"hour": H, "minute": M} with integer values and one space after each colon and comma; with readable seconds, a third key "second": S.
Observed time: {"hour": 2, "minute": 39}
